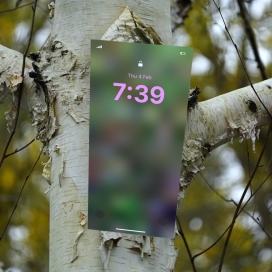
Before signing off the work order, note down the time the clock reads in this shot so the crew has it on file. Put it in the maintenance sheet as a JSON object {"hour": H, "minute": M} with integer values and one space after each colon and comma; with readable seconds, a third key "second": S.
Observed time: {"hour": 7, "minute": 39}
